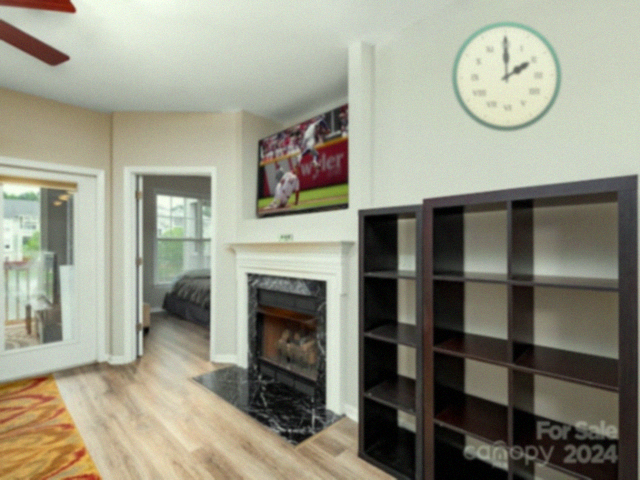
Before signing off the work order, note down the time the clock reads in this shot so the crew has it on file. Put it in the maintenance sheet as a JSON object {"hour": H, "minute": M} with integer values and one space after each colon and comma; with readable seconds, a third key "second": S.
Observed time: {"hour": 2, "minute": 0}
